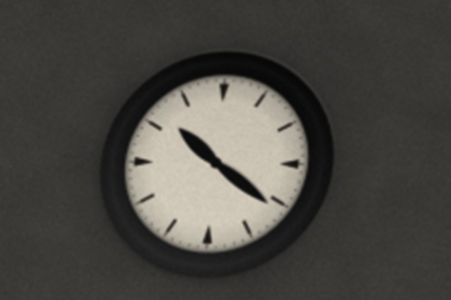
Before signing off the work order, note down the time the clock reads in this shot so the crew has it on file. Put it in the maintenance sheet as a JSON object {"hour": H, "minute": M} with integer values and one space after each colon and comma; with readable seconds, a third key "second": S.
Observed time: {"hour": 10, "minute": 21}
